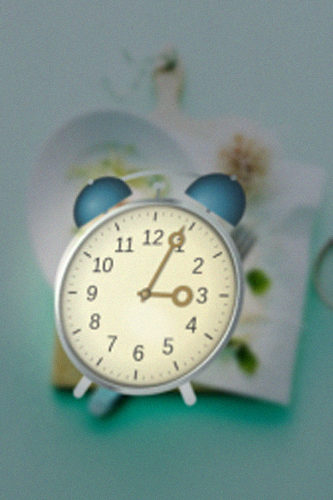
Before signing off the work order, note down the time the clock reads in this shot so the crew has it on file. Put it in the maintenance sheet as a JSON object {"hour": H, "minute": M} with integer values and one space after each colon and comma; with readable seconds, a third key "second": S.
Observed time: {"hour": 3, "minute": 4}
